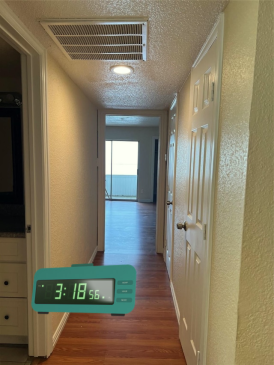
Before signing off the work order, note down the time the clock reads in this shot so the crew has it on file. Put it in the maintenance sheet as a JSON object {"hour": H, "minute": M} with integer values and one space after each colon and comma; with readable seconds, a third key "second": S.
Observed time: {"hour": 3, "minute": 18, "second": 56}
